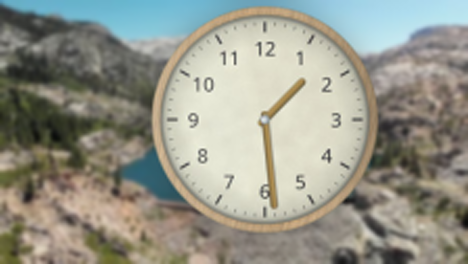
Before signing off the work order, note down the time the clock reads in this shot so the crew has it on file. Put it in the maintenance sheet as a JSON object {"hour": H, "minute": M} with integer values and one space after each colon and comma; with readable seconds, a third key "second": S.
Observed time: {"hour": 1, "minute": 29}
